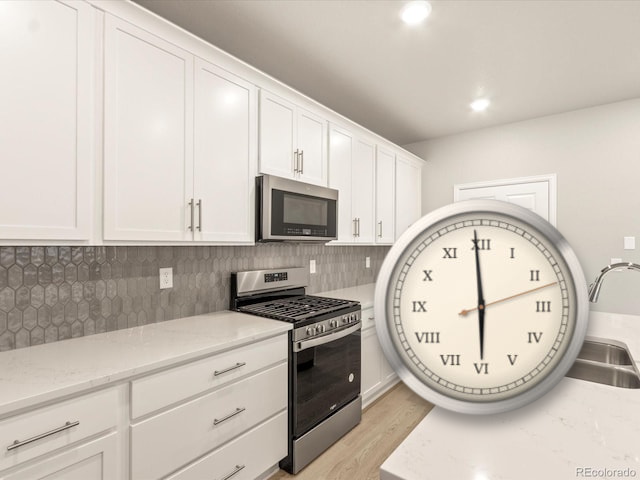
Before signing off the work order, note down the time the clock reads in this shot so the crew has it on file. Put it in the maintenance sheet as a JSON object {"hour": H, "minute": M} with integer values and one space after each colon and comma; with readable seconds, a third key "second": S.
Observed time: {"hour": 5, "minute": 59, "second": 12}
